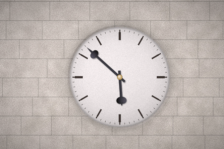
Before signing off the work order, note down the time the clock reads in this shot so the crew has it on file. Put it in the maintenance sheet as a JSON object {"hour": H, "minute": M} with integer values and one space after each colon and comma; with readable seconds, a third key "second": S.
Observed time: {"hour": 5, "minute": 52}
